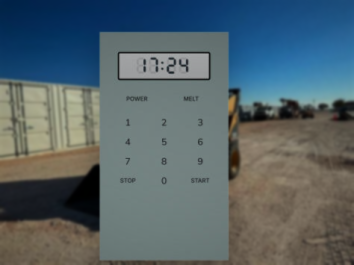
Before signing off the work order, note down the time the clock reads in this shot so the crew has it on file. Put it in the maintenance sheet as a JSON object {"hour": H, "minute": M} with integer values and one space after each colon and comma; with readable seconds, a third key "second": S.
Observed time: {"hour": 17, "minute": 24}
